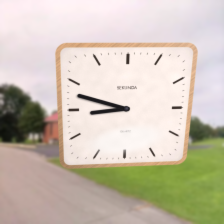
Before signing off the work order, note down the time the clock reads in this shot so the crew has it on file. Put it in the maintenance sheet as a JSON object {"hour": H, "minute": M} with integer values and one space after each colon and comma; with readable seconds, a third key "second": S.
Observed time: {"hour": 8, "minute": 48}
